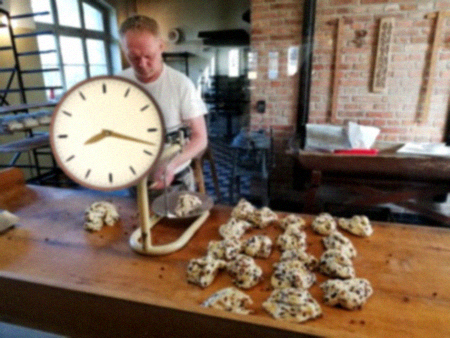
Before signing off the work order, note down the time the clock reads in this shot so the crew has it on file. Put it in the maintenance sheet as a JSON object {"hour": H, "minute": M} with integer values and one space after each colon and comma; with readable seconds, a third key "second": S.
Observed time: {"hour": 8, "minute": 18}
